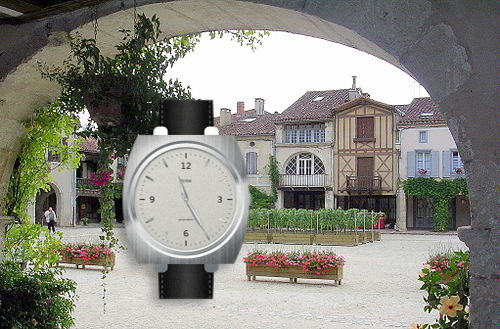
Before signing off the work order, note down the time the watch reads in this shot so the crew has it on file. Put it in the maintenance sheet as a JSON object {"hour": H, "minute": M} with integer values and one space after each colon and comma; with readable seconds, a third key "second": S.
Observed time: {"hour": 11, "minute": 25}
